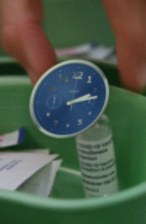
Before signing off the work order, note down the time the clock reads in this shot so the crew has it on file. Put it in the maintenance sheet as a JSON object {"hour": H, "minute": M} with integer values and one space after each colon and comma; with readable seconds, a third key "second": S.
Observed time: {"hour": 2, "minute": 13}
